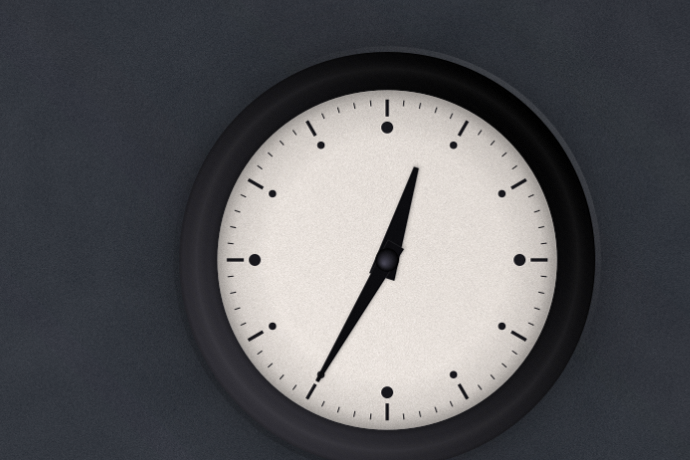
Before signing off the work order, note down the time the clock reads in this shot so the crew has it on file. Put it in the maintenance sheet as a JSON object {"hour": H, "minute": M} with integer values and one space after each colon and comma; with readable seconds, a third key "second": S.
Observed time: {"hour": 12, "minute": 35}
